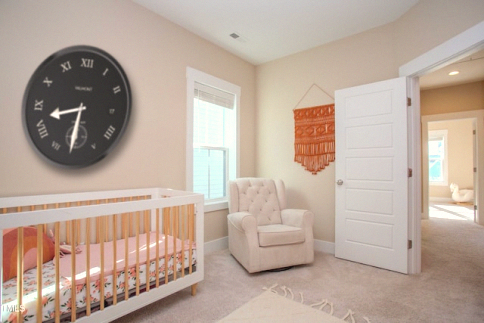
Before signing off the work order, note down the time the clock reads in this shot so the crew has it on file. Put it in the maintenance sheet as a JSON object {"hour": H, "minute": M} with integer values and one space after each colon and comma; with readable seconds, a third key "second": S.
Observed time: {"hour": 8, "minute": 31}
